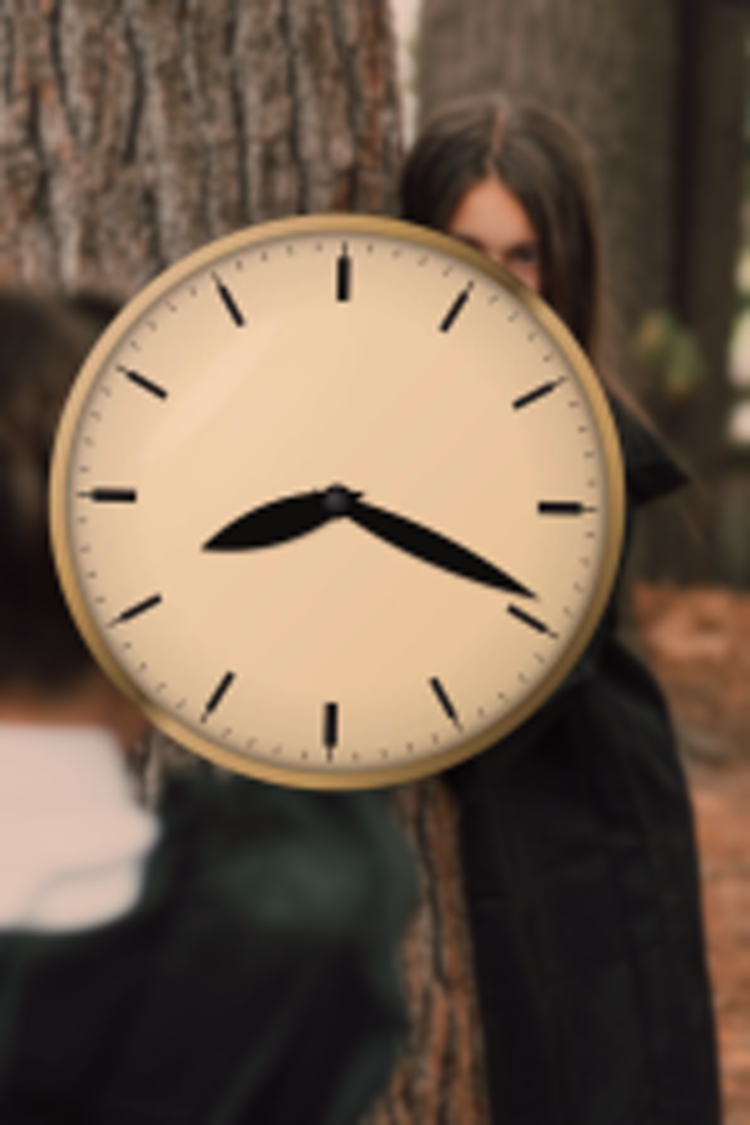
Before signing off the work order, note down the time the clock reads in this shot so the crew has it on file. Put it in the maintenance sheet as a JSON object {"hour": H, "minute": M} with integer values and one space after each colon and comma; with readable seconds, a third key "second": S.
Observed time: {"hour": 8, "minute": 19}
